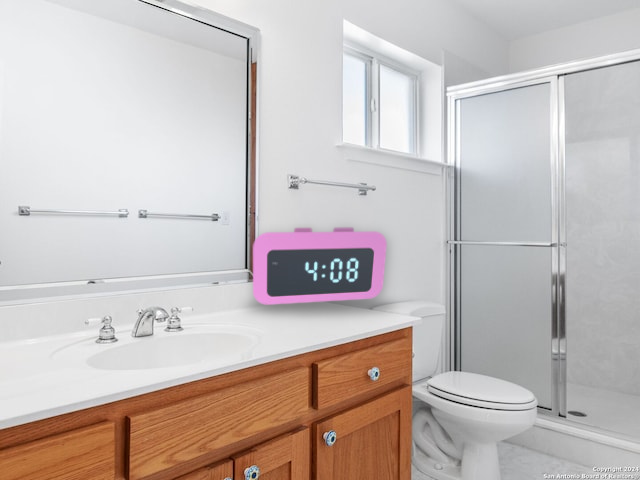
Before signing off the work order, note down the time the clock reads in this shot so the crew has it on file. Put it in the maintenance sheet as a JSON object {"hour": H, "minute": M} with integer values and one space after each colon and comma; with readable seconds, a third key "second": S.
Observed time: {"hour": 4, "minute": 8}
